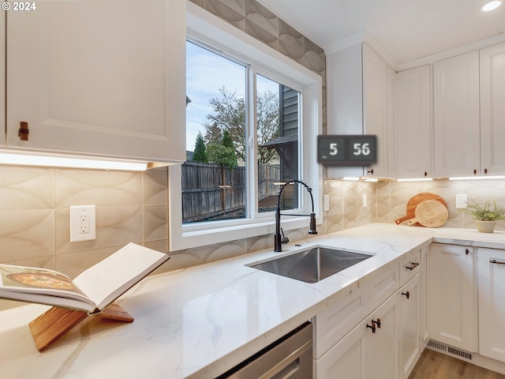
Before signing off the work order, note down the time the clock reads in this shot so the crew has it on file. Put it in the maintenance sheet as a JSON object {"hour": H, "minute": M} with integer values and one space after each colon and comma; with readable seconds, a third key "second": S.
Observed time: {"hour": 5, "minute": 56}
